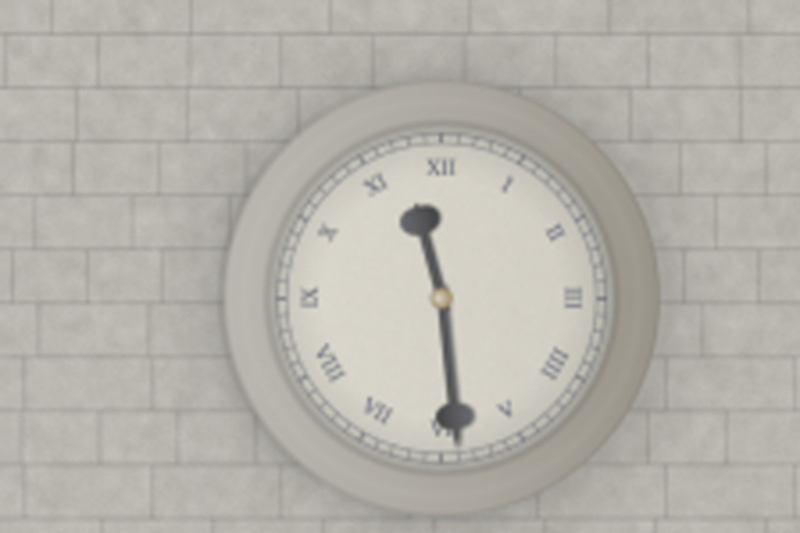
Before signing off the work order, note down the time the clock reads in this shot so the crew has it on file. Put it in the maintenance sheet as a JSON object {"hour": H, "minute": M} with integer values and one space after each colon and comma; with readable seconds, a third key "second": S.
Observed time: {"hour": 11, "minute": 29}
